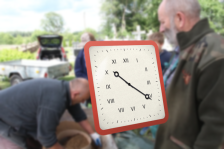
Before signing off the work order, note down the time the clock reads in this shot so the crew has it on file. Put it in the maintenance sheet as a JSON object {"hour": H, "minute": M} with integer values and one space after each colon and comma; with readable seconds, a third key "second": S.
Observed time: {"hour": 10, "minute": 21}
